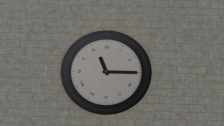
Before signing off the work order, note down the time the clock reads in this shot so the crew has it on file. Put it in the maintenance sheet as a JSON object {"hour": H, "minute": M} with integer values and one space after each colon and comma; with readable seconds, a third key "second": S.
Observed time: {"hour": 11, "minute": 15}
